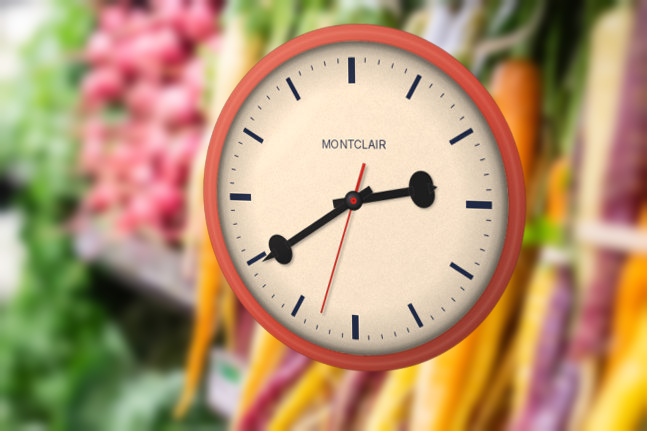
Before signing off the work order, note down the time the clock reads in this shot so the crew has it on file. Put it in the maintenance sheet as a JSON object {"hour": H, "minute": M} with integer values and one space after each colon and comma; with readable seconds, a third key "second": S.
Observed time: {"hour": 2, "minute": 39, "second": 33}
